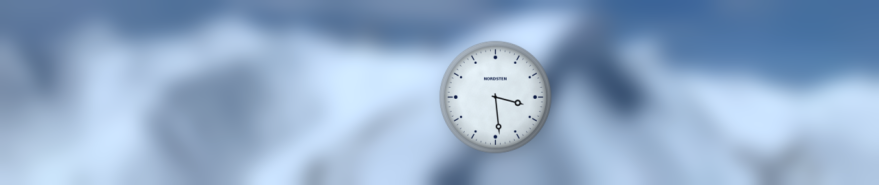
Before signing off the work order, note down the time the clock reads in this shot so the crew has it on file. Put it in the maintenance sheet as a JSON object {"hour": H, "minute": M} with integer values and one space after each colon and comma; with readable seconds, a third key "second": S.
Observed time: {"hour": 3, "minute": 29}
